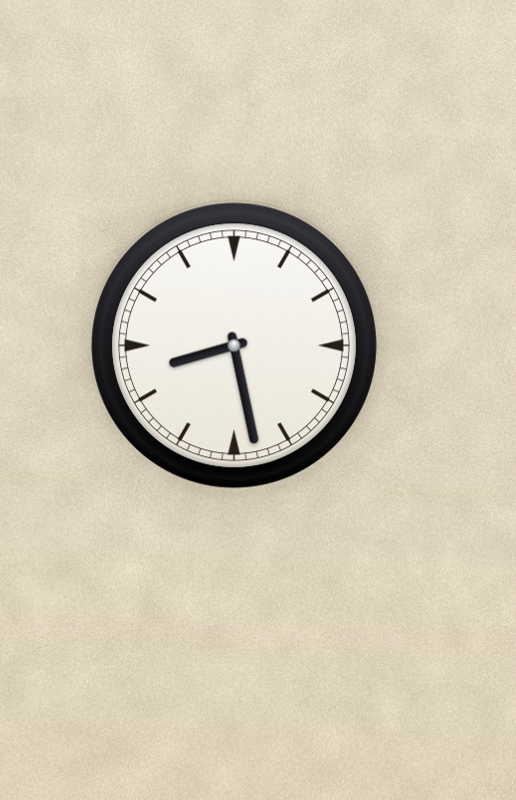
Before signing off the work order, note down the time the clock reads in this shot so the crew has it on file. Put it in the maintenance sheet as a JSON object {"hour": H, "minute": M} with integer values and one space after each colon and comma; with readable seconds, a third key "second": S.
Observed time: {"hour": 8, "minute": 28}
